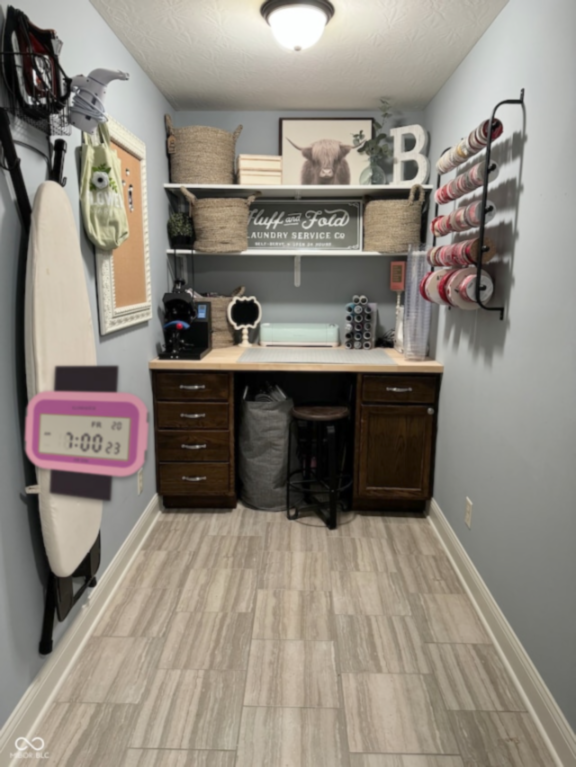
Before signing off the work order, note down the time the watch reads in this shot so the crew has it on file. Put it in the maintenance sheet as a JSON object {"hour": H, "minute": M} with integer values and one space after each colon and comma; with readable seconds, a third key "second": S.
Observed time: {"hour": 7, "minute": 0, "second": 23}
